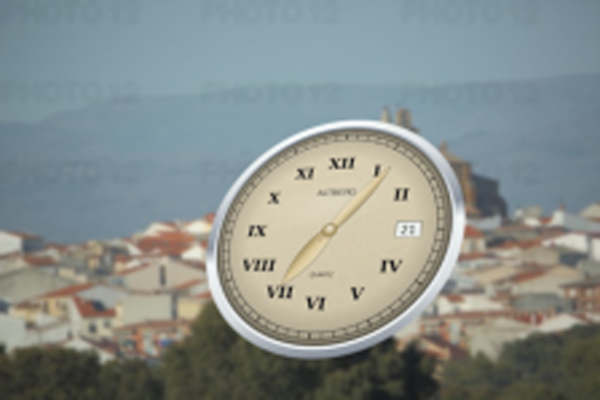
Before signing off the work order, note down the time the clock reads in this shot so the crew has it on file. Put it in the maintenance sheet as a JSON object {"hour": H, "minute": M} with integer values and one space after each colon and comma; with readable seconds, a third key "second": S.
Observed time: {"hour": 7, "minute": 6}
